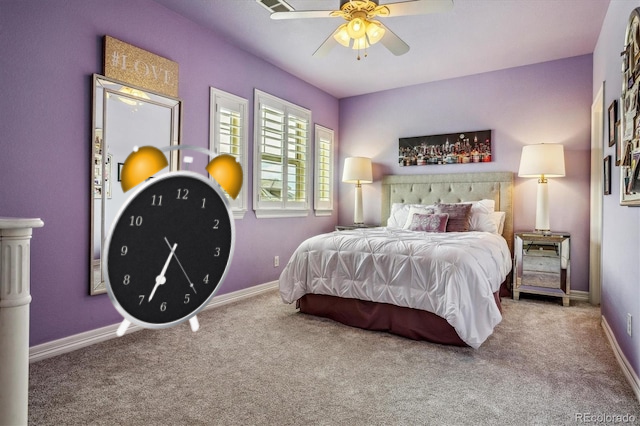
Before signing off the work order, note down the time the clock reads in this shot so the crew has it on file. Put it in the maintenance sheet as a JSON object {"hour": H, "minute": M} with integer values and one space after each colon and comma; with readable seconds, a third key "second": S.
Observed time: {"hour": 6, "minute": 33, "second": 23}
